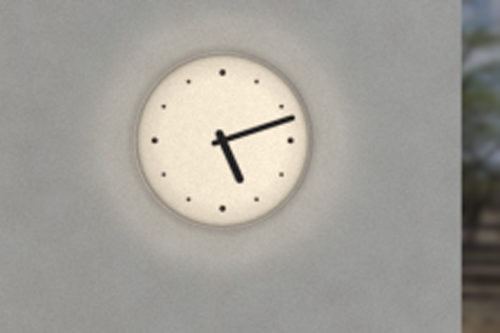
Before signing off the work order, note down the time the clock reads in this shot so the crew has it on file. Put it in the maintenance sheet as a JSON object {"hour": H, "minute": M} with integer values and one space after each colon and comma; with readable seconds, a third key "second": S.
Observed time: {"hour": 5, "minute": 12}
